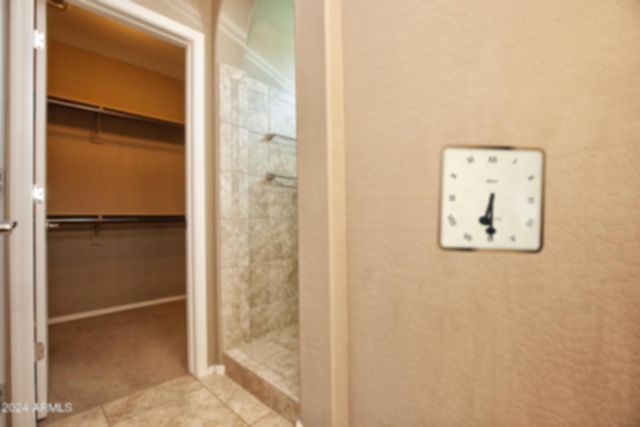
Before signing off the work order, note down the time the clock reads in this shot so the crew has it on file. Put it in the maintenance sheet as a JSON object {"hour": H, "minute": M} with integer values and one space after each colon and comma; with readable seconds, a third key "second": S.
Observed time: {"hour": 6, "minute": 30}
